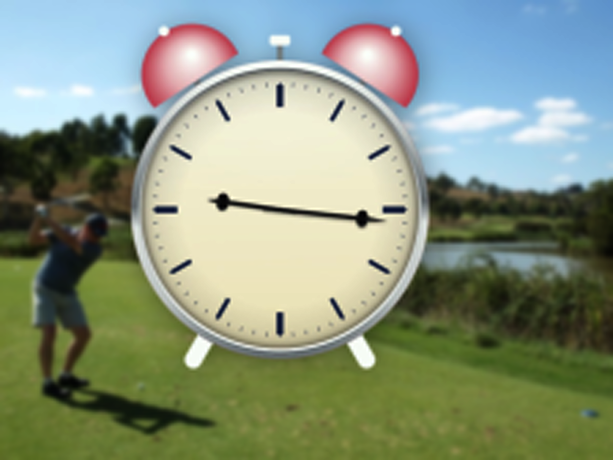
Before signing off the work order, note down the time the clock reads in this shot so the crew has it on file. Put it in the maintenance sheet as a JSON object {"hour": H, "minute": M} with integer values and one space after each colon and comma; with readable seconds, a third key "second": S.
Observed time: {"hour": 9, "minute": 16}
